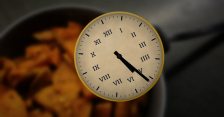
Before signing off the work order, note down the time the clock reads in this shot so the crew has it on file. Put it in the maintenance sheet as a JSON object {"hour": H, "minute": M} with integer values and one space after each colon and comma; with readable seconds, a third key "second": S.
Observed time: {"hour": 5, "minute": 26}
